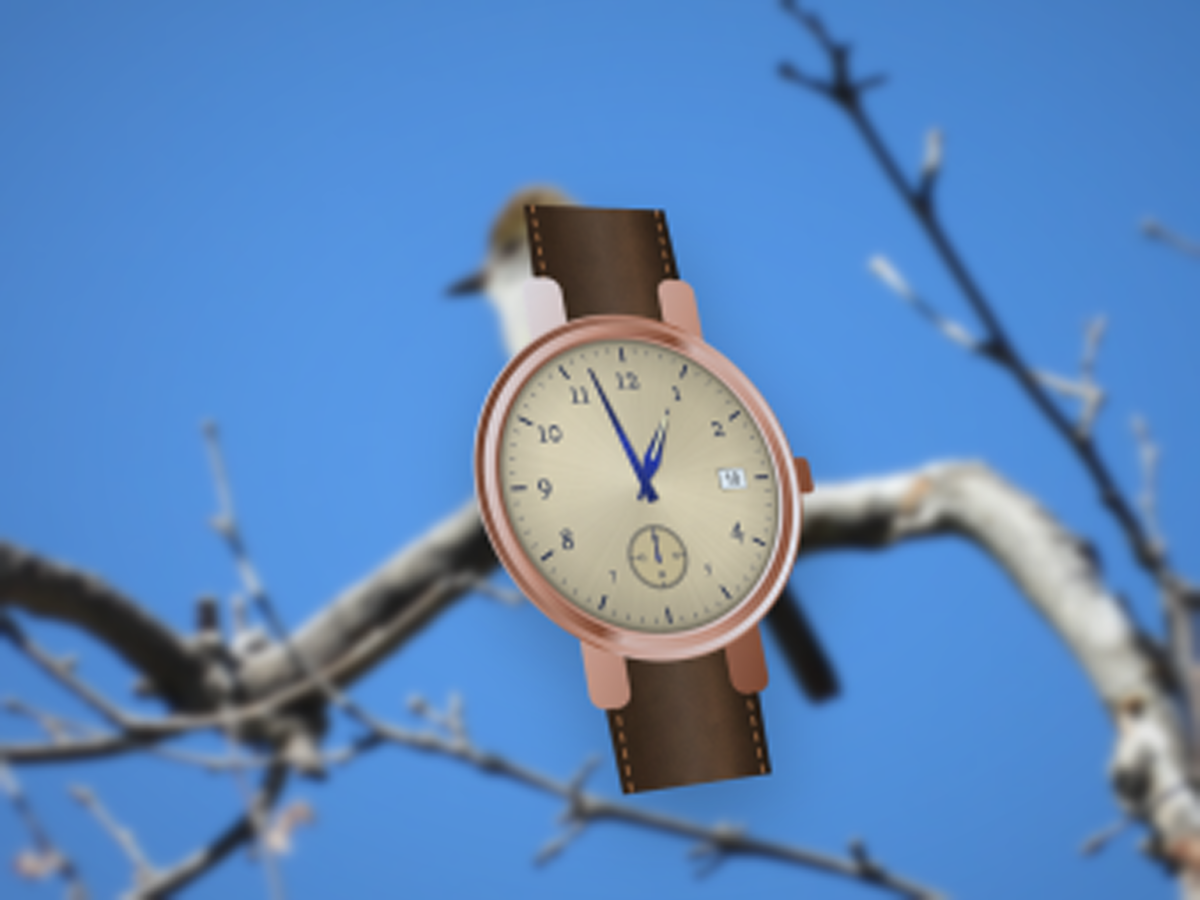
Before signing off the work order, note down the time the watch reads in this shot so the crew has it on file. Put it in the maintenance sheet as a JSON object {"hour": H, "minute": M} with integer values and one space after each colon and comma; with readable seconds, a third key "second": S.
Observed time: {"hour": 12, "minute": 57}
